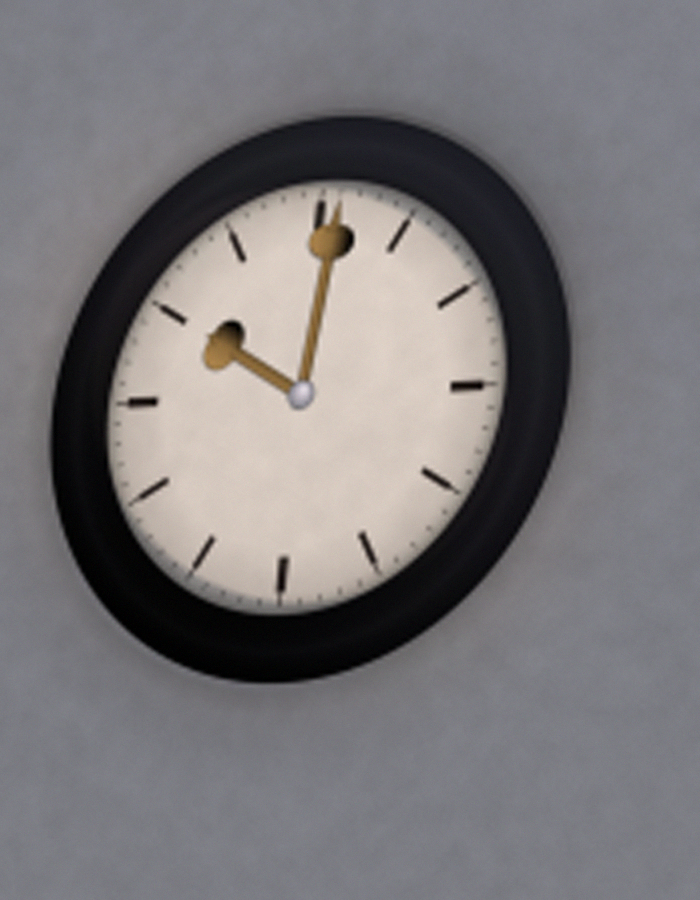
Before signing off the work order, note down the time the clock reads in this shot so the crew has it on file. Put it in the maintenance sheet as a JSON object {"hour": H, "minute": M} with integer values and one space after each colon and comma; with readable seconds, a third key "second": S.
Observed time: {"hour": 10, "minute": 1}
